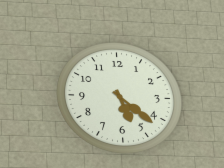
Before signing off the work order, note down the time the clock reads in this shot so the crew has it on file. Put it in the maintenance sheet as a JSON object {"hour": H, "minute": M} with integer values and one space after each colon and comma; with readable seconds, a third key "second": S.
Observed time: {"hour": 5, "minute": 22}
